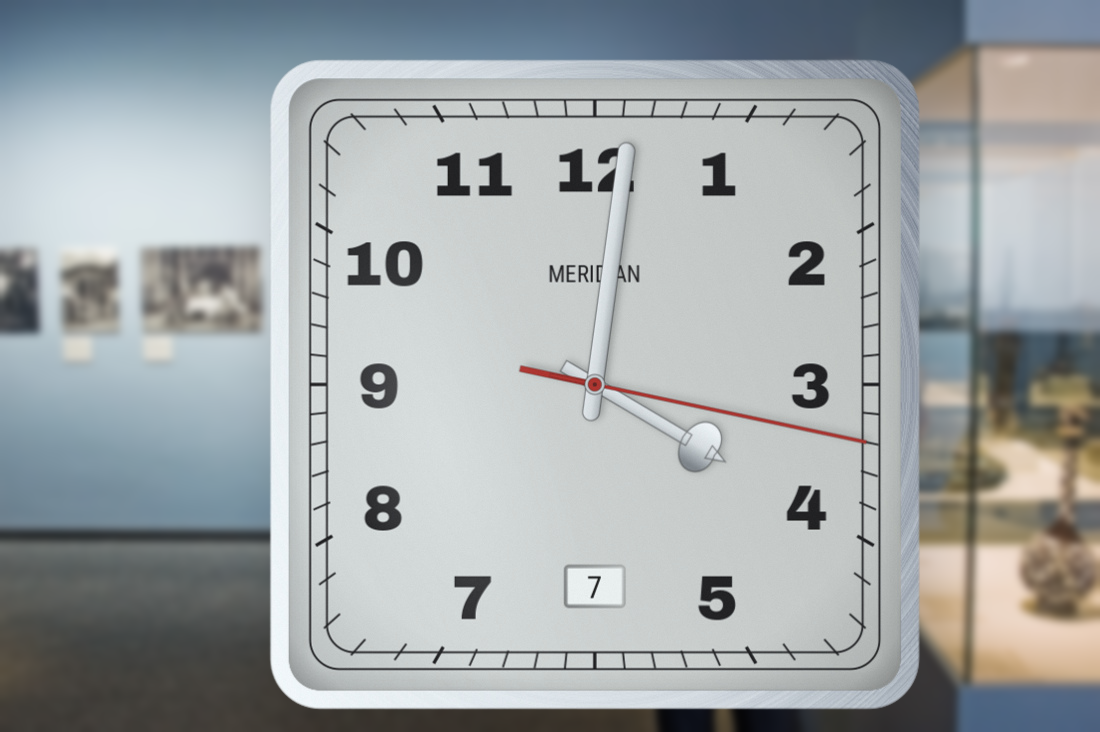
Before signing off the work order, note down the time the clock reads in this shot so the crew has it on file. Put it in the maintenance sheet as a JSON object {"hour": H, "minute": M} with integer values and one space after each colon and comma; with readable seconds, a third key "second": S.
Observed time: {"hour": 4, "minute": 1, "second": 17}
